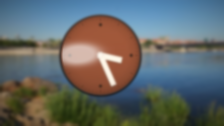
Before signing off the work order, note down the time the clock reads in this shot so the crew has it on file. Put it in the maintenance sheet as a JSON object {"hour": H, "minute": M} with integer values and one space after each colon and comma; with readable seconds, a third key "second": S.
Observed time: {"hour": 3, "minute": 26}
